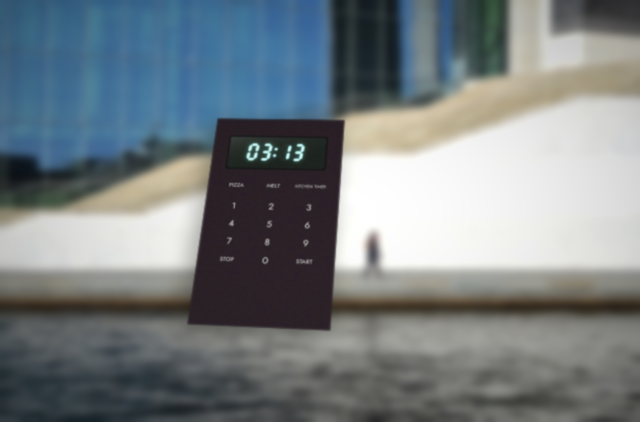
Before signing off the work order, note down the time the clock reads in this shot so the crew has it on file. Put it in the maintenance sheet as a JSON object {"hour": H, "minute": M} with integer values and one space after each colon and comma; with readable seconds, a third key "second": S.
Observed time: {"hour": 3, "minute": 13}
